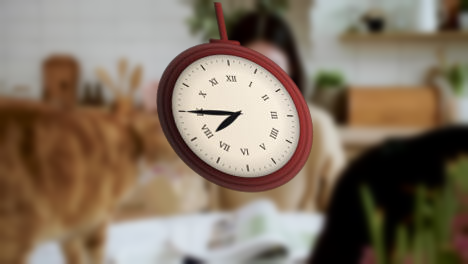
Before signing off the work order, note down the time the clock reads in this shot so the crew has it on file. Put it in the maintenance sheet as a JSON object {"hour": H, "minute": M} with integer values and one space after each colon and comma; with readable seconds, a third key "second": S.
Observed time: {"hour": 7, "minute": 45}
